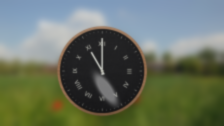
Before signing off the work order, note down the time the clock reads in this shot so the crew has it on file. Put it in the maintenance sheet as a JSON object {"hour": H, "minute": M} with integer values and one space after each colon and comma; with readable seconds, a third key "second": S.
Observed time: {"hour": 11, "minute": 0}
